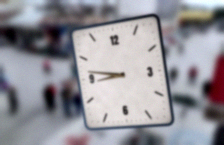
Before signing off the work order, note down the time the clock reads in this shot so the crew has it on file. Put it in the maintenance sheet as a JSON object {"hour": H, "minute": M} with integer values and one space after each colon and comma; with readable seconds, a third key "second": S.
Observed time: {"hour": 8, "minute": 47}
